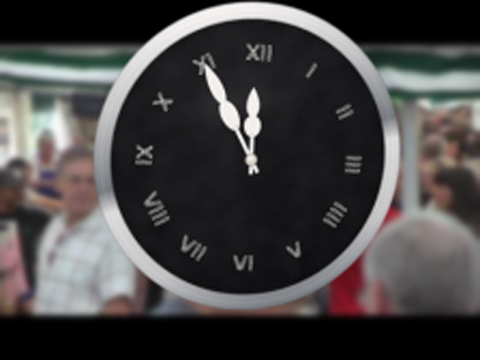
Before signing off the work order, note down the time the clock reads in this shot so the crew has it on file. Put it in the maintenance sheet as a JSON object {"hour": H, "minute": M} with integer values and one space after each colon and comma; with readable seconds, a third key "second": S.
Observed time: {"hour": 11, "minute": 55}
